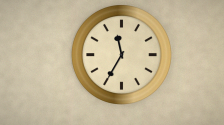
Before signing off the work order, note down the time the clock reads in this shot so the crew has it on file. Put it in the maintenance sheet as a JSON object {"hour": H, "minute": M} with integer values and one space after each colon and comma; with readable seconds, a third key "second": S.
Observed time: {"hour": 11, "minute": 35}
